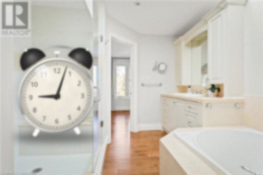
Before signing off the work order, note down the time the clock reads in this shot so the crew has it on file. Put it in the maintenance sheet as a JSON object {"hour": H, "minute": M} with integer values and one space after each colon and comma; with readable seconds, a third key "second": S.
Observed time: {"hour": 9, "minute": 3}
